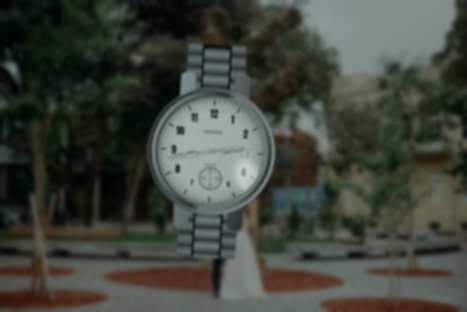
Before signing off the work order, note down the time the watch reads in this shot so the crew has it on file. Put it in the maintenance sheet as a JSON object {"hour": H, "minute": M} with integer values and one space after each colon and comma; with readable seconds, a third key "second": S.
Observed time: {"hour": 2, "minute": 43}
